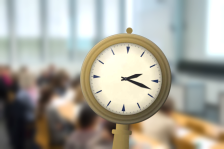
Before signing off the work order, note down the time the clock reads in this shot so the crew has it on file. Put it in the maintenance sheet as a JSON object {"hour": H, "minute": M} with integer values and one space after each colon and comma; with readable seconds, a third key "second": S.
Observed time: {"hour": 2, "minute": 18}
